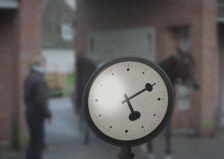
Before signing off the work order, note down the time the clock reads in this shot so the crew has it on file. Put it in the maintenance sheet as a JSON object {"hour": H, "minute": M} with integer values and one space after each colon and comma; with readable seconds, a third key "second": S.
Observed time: {"hour": 5, "minute": 10}
